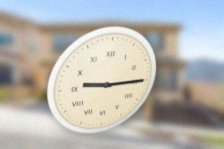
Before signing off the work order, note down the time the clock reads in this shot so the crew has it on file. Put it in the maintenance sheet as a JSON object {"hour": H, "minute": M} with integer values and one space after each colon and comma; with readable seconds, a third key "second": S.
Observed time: {"hour": 9, "minute": 15}
